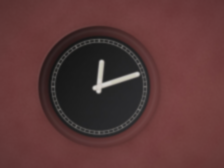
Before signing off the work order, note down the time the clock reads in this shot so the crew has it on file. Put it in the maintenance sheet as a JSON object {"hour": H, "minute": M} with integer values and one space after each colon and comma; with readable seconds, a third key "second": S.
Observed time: {"hour": 12, "minute": 12}
